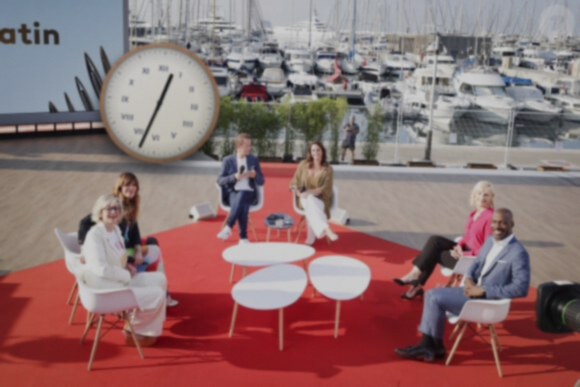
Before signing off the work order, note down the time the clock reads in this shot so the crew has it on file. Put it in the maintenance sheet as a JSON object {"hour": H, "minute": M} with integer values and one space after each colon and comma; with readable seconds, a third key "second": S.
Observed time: {"hour": 12, "minute": 33}
